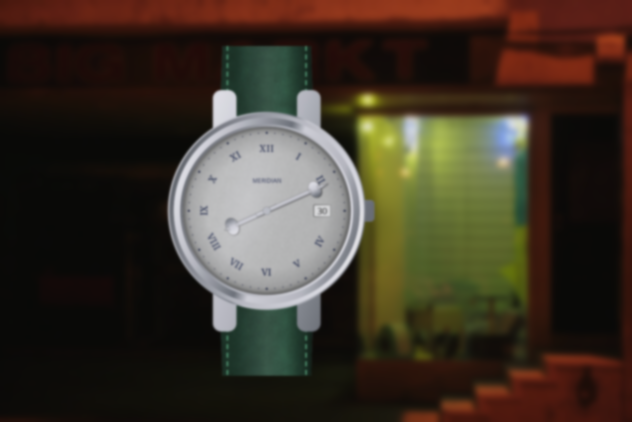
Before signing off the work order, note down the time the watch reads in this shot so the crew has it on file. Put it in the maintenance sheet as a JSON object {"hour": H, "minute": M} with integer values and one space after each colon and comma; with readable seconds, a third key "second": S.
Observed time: {"hour": 8, "minute": 11}
